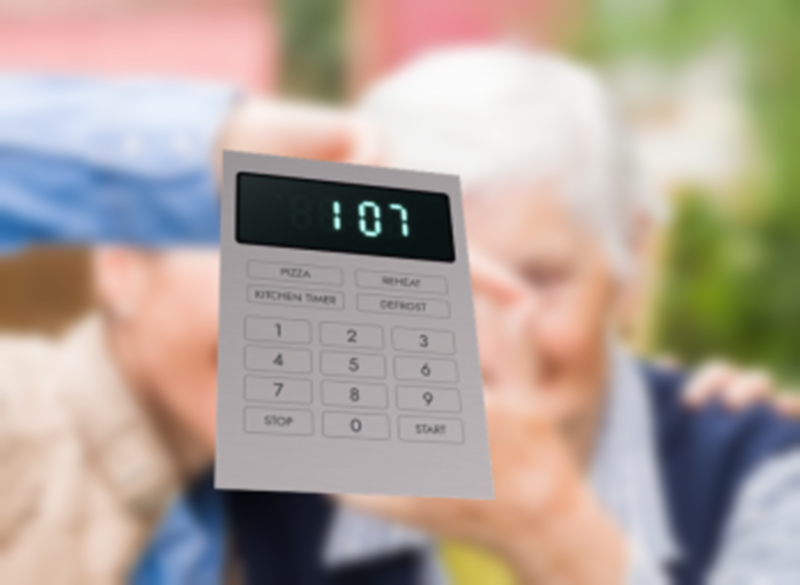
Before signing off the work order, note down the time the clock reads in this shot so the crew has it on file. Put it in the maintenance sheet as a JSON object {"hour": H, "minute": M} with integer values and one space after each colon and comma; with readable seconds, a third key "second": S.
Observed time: {"hour": 1, "minute": 7}
